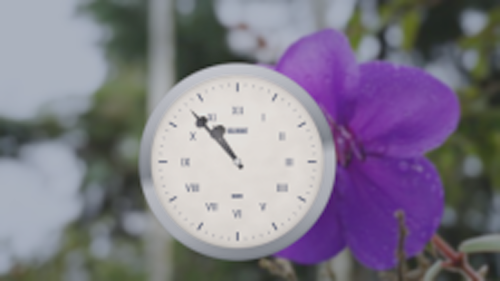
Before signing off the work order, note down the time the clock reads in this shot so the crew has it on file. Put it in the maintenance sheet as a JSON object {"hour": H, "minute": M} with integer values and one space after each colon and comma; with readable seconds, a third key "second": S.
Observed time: {"hour": 10, "minute": 53}
